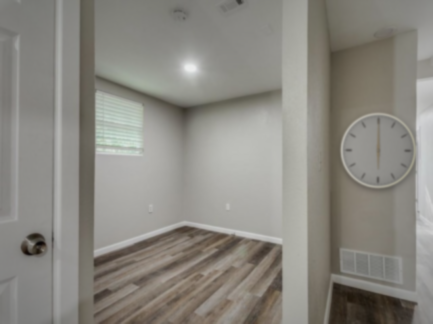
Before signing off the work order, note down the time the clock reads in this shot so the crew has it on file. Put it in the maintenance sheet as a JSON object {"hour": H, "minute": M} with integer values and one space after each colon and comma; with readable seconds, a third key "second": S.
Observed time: {"hour": 6, "minute": 0}
